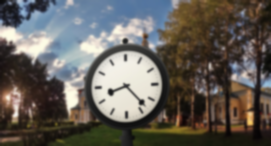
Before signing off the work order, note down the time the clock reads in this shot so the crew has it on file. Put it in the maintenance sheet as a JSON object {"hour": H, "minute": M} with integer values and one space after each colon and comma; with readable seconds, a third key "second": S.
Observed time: {"hour": 8, "minute": 23}
